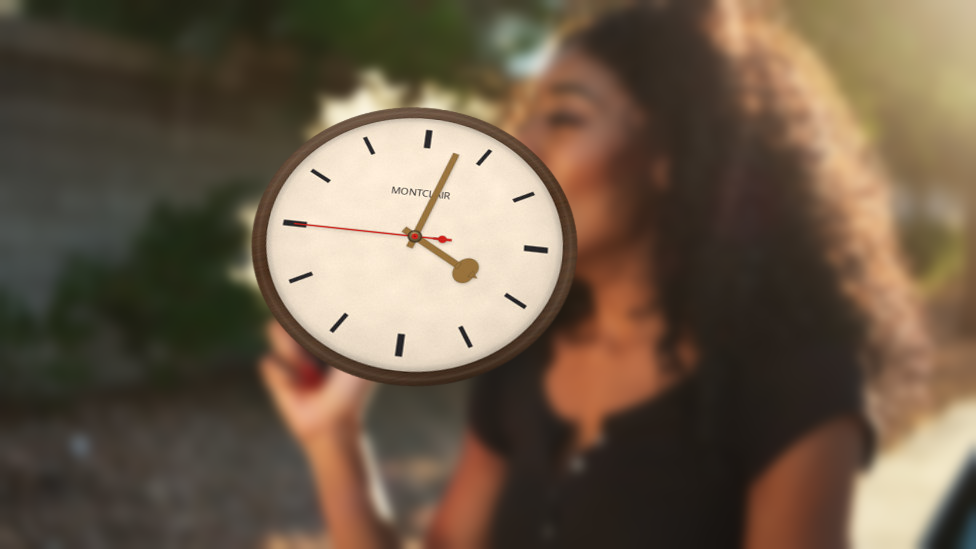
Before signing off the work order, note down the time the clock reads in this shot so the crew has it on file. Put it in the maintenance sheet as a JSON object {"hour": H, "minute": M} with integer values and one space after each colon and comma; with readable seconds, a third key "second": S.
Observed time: {"hour": 4, "minute": 2, "second": 45}
